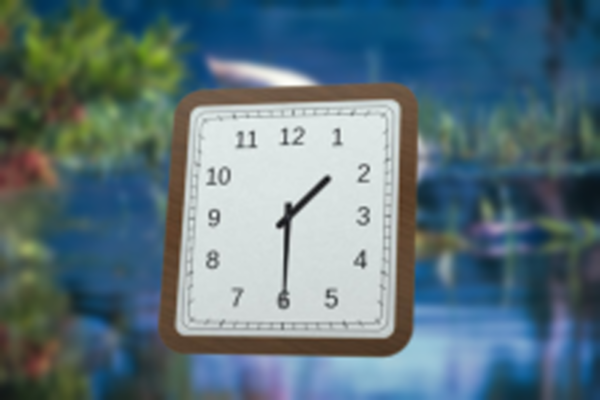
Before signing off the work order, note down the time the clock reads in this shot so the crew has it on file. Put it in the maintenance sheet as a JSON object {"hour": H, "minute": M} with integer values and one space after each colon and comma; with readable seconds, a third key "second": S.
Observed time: {"hour": 1, "minute": 30}
